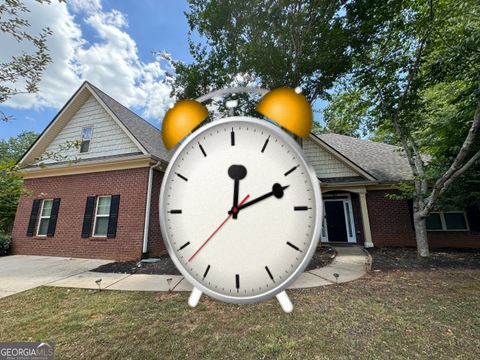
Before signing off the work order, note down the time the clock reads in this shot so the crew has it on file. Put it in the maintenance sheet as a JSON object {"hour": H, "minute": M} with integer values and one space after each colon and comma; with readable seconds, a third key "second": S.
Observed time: {"hour": 12, "minute": 11, "second": 38}
